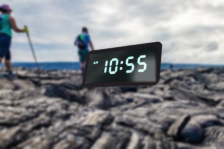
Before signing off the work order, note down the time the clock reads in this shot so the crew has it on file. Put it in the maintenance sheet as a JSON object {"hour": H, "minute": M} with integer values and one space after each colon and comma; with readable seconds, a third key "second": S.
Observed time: {"hour": 10, "minute": 55}
